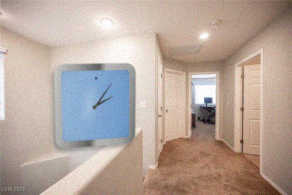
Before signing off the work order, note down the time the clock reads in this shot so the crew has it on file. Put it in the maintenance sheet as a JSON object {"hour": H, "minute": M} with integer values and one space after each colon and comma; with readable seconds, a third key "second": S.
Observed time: {"hour": 2, "minute": 6}
